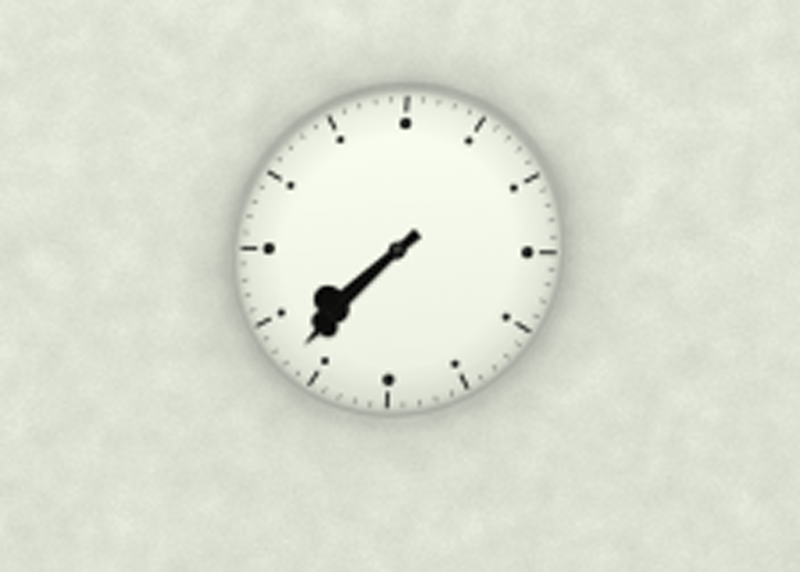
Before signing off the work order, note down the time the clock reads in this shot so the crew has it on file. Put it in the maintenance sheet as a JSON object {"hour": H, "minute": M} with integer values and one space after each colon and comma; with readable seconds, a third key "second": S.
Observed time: {"hour": 7, "minute": 37}
